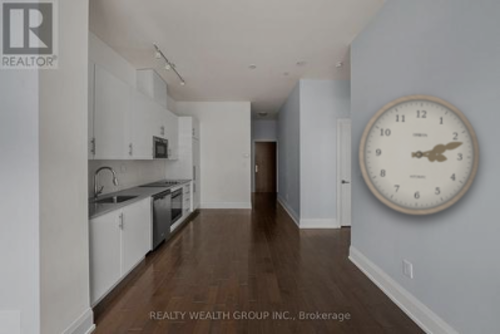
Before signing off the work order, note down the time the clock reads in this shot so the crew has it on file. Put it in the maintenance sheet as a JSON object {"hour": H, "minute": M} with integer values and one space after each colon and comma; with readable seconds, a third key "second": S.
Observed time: {"hour": 3, "minute": 12}
